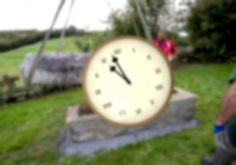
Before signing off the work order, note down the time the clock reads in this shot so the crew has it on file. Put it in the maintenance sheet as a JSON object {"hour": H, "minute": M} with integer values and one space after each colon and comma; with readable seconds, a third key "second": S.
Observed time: {"hour": 10, "minute": 58}
